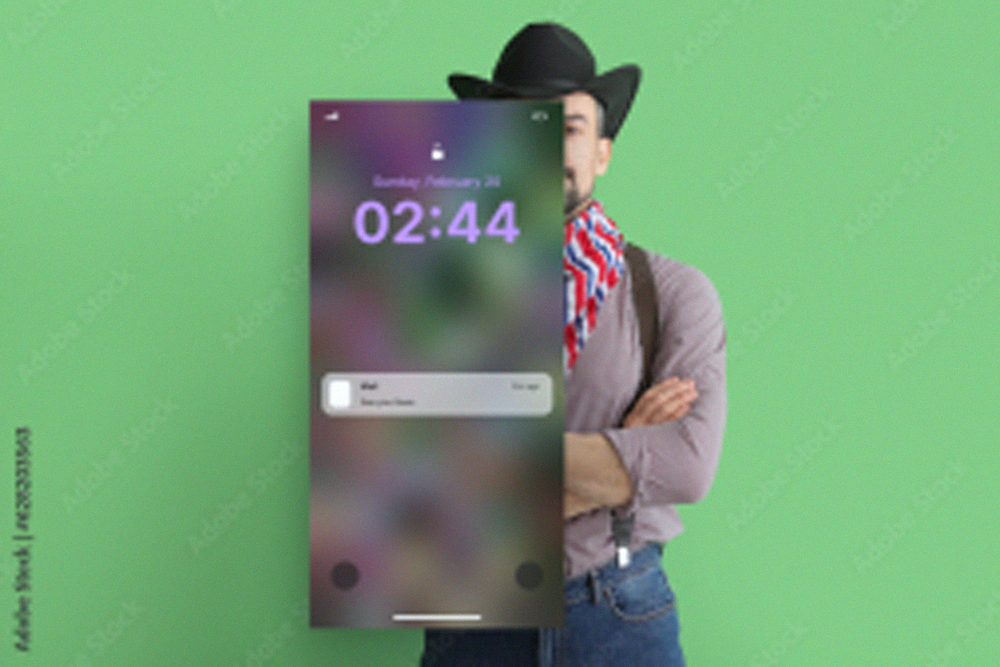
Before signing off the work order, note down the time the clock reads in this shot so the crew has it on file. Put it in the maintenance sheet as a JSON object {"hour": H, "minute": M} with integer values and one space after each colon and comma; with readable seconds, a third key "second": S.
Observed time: {"hour": 2, "minute": 44}
